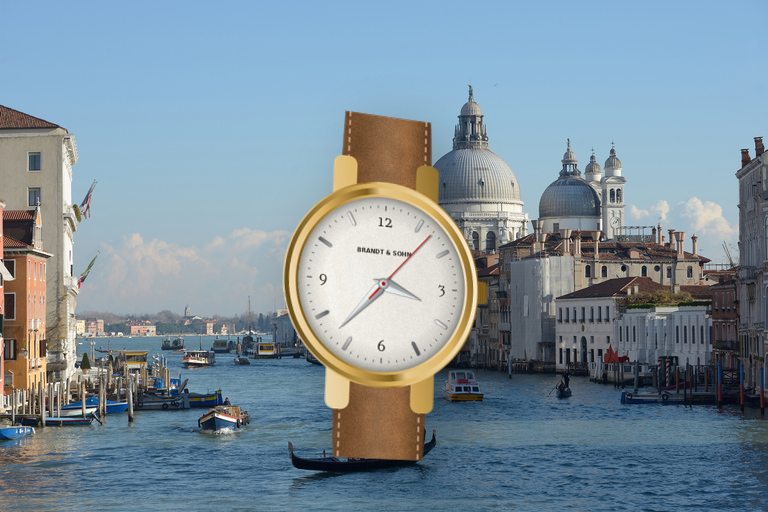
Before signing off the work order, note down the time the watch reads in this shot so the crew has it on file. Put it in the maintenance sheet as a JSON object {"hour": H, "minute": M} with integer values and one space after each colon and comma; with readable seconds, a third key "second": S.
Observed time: {"hour": 3, "minute": 37, "second": 7}
